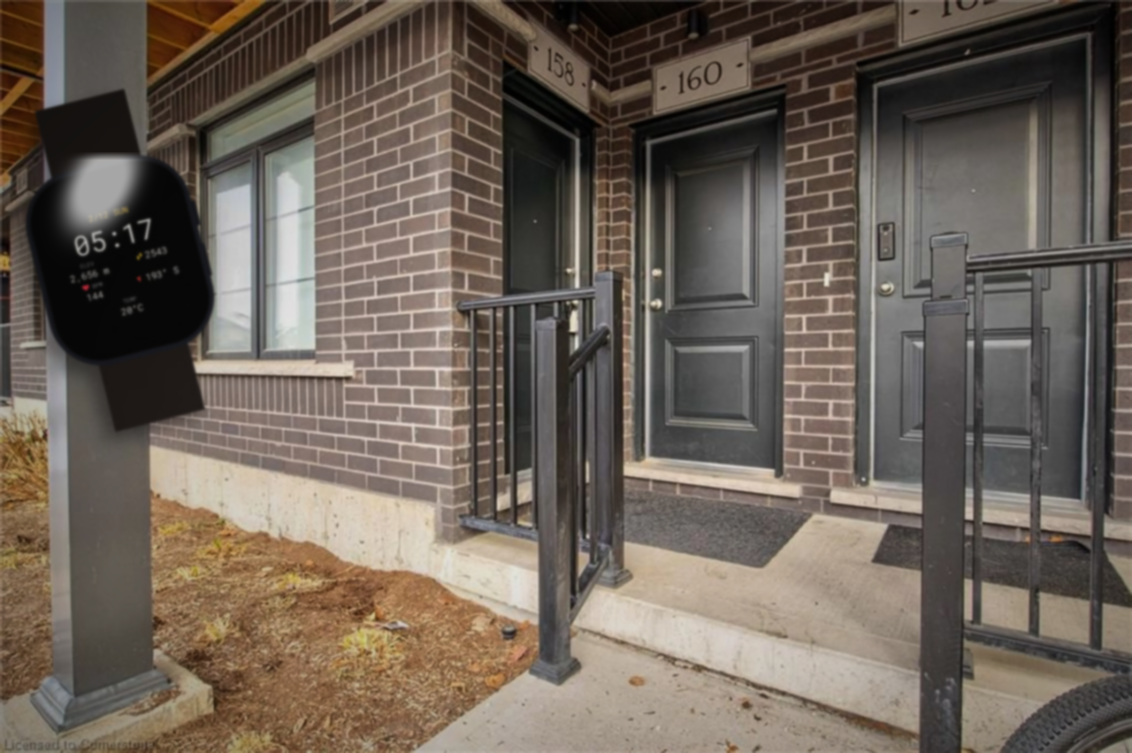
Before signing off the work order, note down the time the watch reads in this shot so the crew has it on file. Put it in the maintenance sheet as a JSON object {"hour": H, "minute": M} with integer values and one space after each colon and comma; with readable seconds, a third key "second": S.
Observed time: {"hour": 5, "minute": 17}
